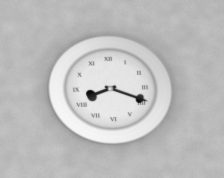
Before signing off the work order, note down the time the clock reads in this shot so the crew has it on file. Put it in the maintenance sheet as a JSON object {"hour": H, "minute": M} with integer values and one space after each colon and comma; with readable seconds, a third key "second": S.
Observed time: {"hour": 8, "minute": 19}
